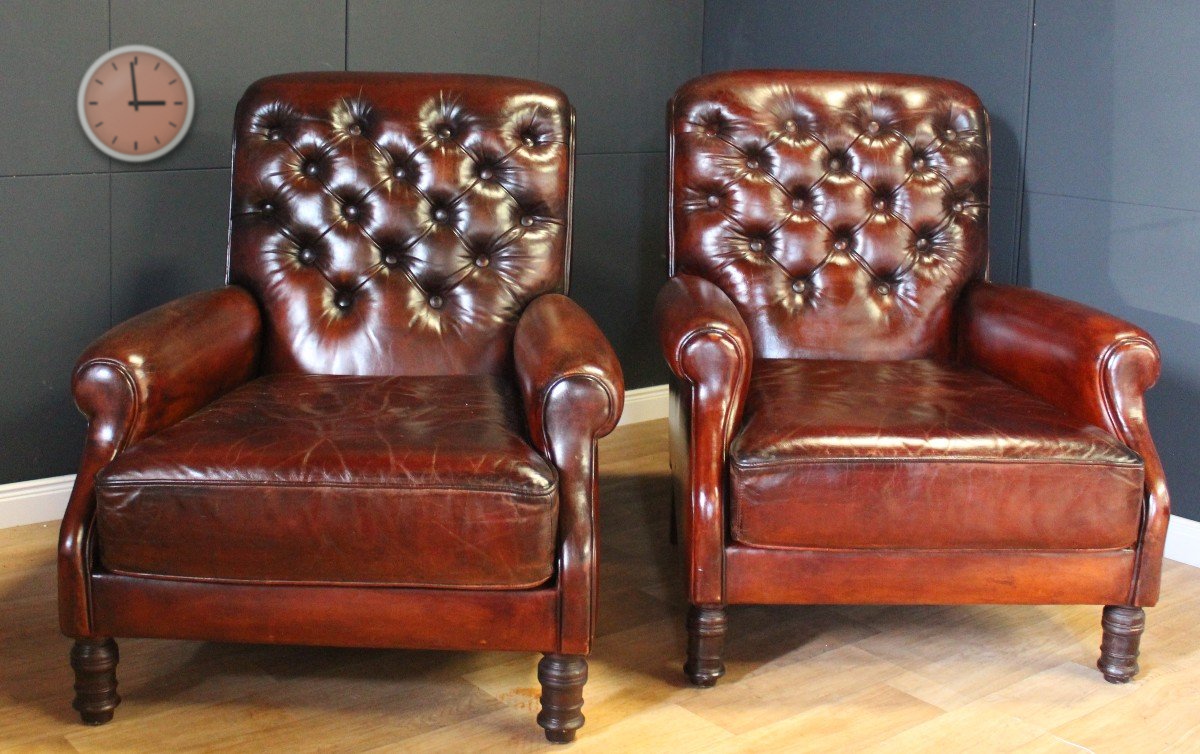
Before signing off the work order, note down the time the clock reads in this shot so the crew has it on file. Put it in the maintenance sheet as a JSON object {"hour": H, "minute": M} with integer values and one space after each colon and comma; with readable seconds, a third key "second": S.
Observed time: {"hour": 2, "minute": 59}
